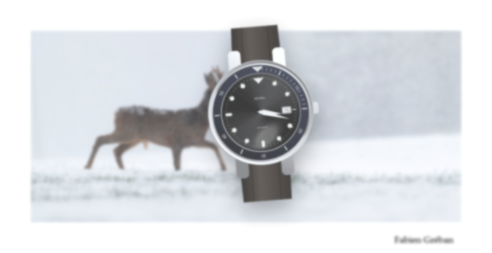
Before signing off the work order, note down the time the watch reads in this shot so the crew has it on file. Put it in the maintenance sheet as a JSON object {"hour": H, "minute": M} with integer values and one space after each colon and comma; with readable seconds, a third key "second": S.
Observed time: {"hour": 3, "minute": 18}
